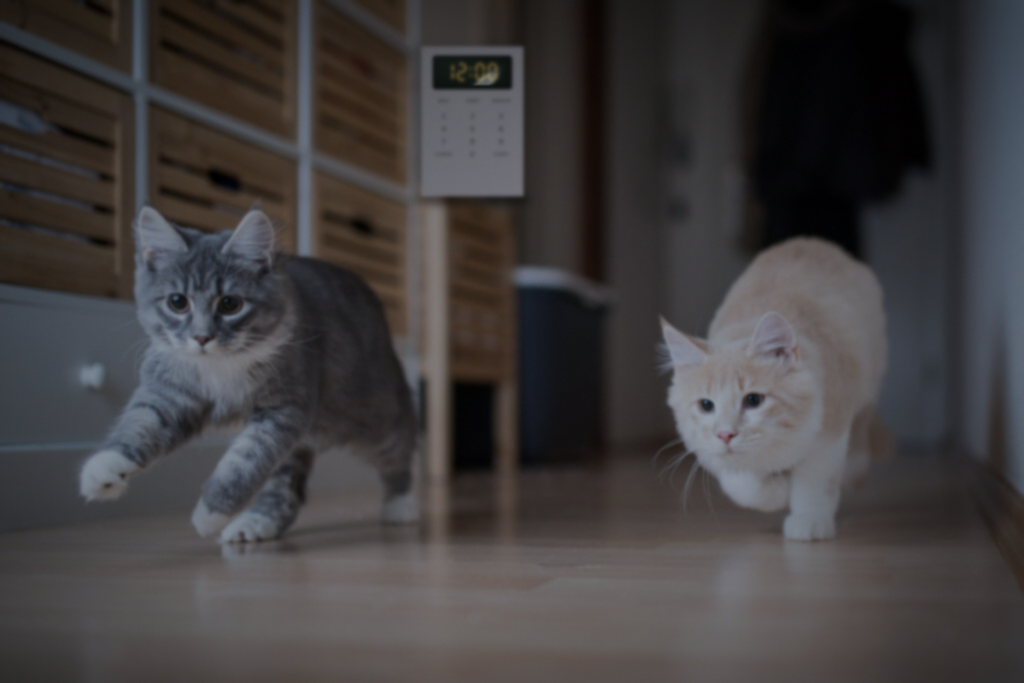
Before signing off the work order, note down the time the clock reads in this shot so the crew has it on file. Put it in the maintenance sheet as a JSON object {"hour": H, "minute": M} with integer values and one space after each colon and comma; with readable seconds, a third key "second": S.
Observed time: {"hour": 12, "minute": 0}
